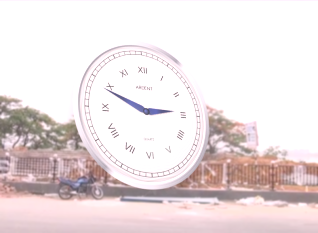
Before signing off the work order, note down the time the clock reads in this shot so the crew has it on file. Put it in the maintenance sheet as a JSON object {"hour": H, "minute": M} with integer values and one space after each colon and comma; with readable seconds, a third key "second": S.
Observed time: {"hour": 2, "minute": 49}
